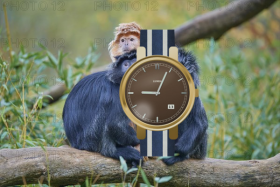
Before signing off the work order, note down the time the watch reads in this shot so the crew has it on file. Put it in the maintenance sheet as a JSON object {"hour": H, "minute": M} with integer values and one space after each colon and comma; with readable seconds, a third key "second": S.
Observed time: {"hour": 9, "minute": 4}
